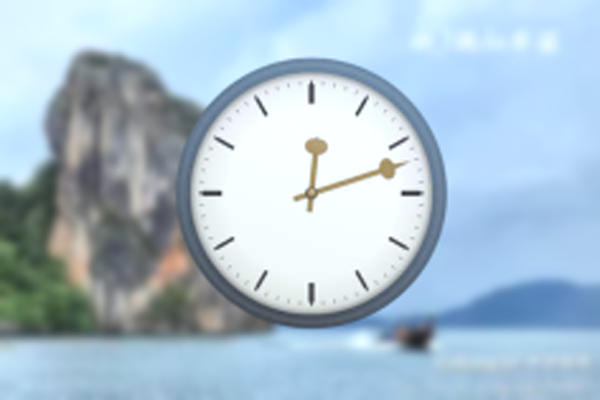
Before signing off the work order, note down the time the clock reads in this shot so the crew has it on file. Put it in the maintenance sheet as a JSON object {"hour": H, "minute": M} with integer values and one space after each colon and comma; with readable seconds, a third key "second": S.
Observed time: {"hour": 12, "minute": 12}
